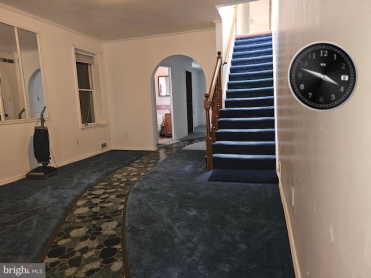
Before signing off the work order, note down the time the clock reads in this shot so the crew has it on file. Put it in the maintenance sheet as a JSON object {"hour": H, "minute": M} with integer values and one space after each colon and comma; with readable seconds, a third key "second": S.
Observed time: {"hour": 3, "minute": 48}
